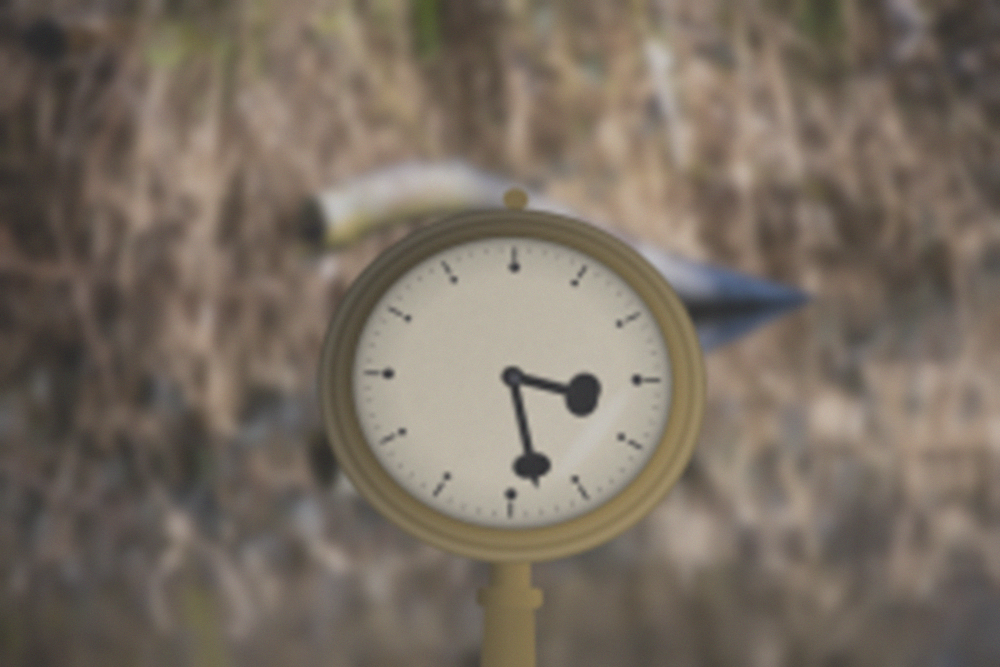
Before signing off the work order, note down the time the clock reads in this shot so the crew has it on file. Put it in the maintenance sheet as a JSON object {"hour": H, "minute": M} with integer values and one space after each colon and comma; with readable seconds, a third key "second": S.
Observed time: {"hour": 3, "minute": 28}
